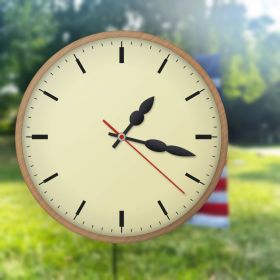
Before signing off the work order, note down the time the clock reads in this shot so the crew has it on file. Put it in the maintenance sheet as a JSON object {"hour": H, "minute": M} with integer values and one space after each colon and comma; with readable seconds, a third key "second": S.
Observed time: {"hour": 1, "minute": 17, "second": 22}
